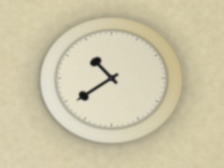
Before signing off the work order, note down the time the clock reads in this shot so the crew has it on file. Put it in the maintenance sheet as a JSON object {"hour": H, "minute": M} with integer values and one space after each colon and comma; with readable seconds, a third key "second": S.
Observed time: {"hour": 10, "minute": 39}
